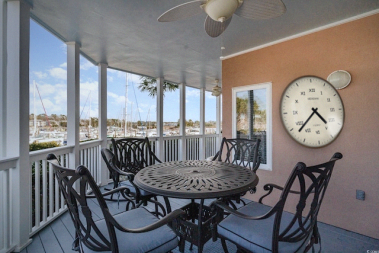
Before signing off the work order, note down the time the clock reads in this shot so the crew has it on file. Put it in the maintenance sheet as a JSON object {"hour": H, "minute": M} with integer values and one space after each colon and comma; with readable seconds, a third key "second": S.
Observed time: {"hour": 4, "minute": 38}
